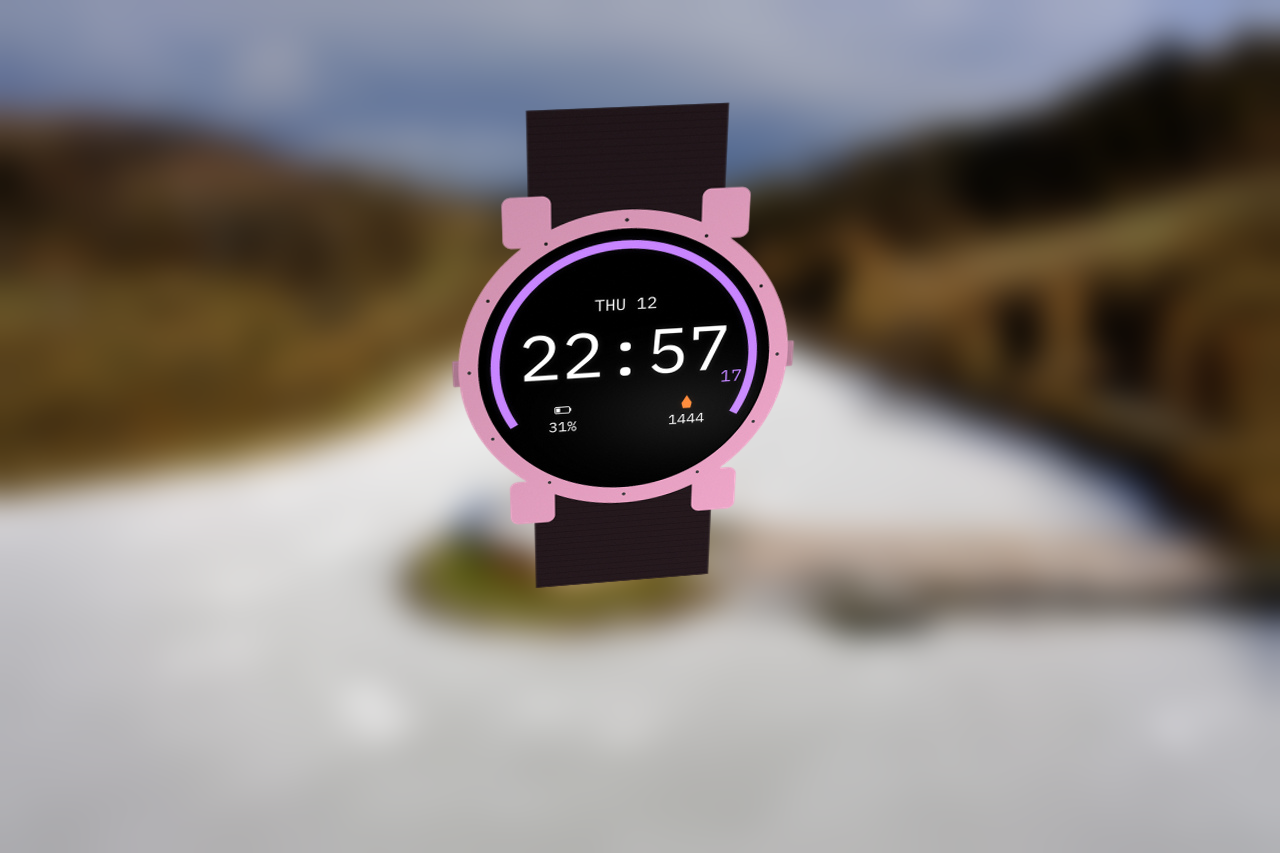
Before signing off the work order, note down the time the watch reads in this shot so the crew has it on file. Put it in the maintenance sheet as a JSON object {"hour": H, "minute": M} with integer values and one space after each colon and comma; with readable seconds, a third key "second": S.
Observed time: {"hour": 22, "minute": 57, "second": 17}
